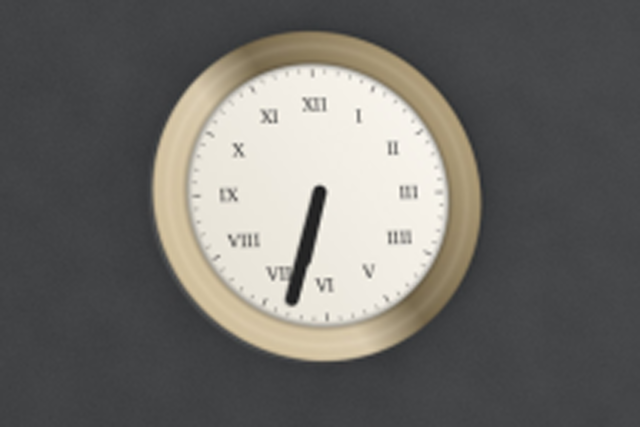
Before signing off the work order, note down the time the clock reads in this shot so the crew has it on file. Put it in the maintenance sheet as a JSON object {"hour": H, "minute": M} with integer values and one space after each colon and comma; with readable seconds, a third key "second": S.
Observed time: {"hour": 6, "minute": 33}
